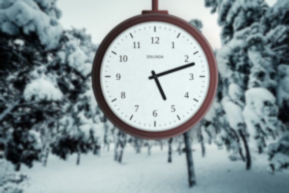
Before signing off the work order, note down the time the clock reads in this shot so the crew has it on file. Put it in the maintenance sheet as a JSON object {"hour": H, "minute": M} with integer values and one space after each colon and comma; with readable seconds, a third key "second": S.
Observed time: {"hour": 5, "minute": 12}
